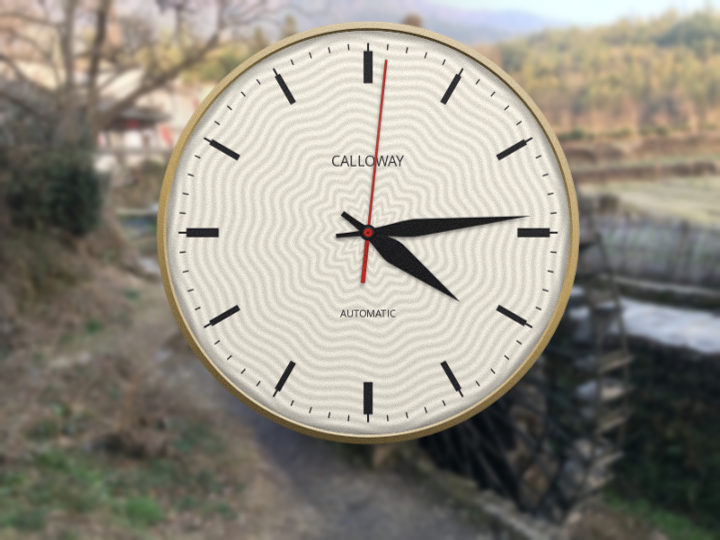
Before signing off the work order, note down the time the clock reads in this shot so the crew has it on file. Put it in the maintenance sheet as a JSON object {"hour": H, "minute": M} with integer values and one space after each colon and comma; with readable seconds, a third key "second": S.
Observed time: {"hour": 4, "minute": 14, "second": 1}
